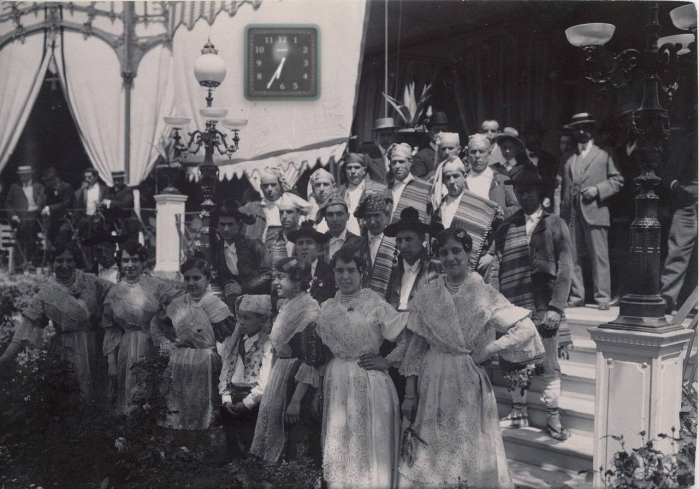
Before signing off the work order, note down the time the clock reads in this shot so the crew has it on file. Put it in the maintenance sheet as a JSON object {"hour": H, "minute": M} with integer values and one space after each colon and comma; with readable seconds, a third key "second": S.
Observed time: {"hour": 6, "minute": 35}
